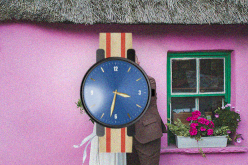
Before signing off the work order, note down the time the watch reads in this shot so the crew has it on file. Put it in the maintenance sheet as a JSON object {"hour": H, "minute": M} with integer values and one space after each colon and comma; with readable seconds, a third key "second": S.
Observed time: {"hour": 3, "minute": 32}
